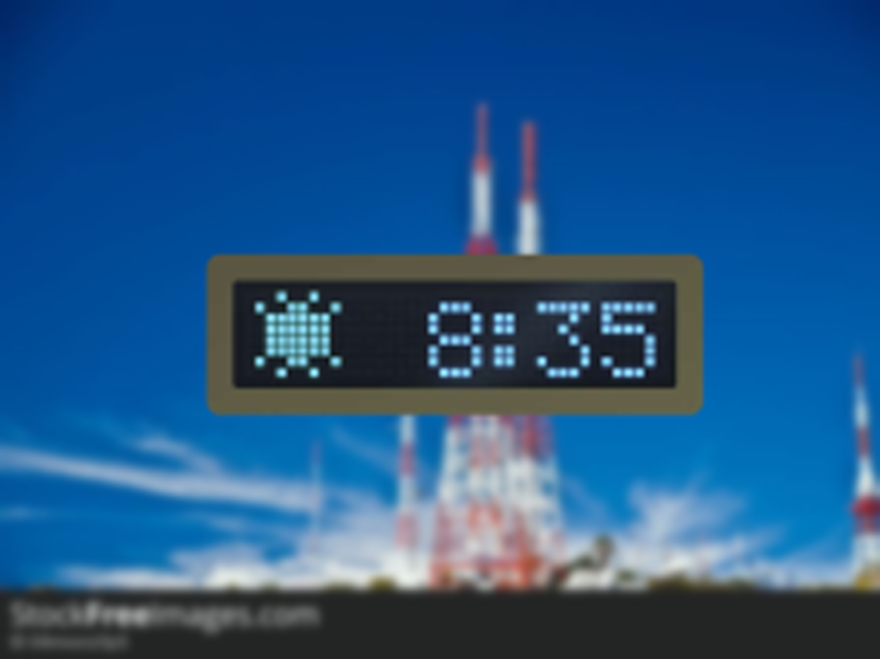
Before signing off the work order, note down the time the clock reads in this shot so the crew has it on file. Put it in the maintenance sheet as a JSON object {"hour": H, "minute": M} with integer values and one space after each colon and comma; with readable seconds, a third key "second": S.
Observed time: {"hour": 8, "minute": 35}
